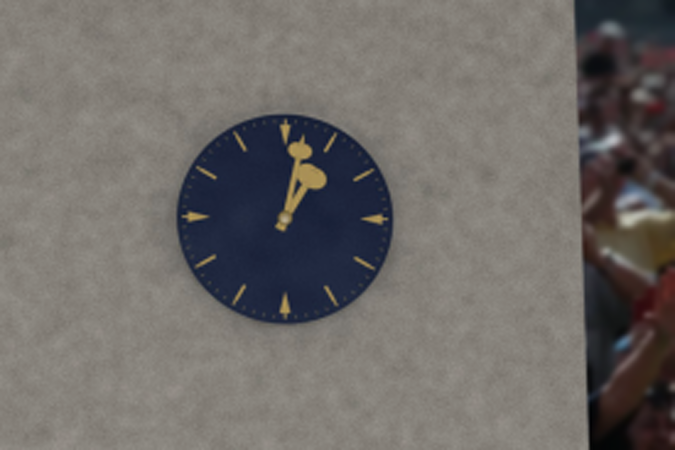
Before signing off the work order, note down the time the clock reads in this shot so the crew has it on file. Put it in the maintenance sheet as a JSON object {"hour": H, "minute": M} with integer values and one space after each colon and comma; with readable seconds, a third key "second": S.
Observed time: {"hour": 1, "minute": 2}
